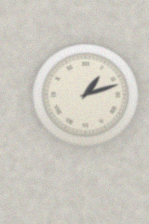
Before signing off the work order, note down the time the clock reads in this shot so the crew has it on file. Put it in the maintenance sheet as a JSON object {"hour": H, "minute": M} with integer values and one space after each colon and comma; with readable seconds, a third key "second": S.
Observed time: {"hour": 1, "minute": 12}
